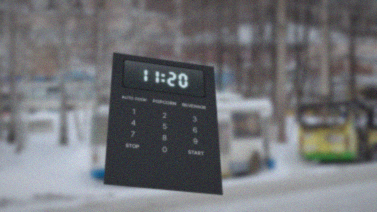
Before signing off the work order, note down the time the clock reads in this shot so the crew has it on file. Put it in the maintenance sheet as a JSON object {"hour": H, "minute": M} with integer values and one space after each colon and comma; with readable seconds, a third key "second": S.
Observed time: {"hour": 11, "minute": 20}
